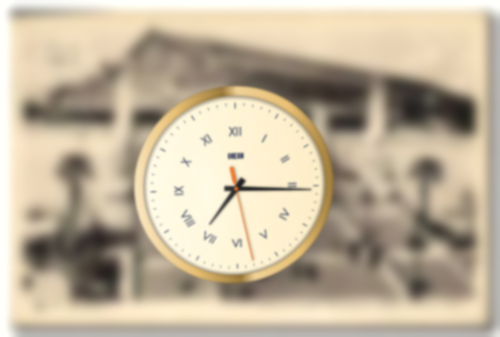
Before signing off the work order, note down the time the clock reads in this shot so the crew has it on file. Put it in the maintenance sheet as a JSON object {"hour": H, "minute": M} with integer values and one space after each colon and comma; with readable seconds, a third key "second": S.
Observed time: {"hour": 7, "minute": 15, "second": 28}
